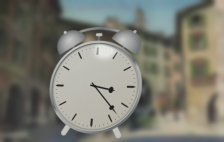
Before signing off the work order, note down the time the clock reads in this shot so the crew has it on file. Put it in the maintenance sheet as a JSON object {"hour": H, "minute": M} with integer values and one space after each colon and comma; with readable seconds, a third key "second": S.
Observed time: {"hour": 3, "minute": 23}
